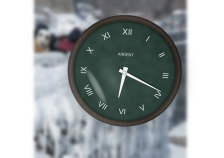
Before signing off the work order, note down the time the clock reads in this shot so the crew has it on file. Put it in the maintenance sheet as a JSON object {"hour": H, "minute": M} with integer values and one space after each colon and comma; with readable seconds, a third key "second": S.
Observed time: {"hour": 6, "minute": 19}
